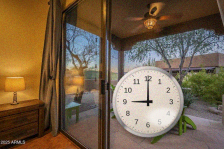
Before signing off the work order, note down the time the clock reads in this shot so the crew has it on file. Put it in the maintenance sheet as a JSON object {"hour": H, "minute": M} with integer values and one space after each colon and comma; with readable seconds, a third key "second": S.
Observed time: {"hour": 9, "minute": 0}
